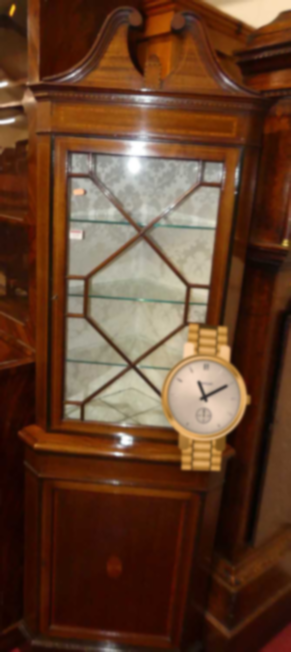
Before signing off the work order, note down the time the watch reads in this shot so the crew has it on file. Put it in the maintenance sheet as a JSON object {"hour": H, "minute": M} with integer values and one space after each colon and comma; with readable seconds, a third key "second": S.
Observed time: {"hour": 11, "minute": 10}
